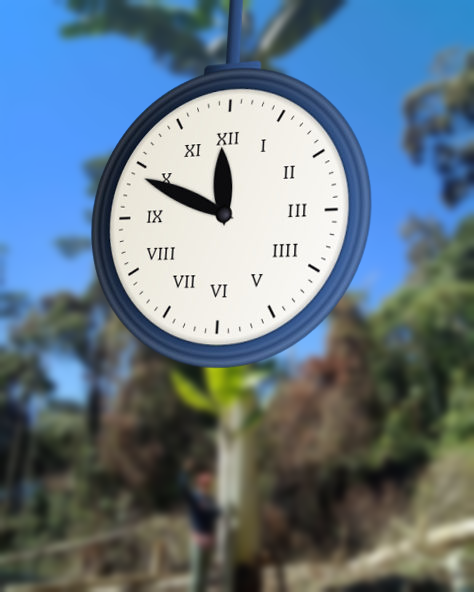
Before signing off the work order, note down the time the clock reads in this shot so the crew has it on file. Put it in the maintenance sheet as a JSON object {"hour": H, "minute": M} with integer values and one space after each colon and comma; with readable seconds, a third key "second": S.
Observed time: {"hour": 11, "minute": 49}
